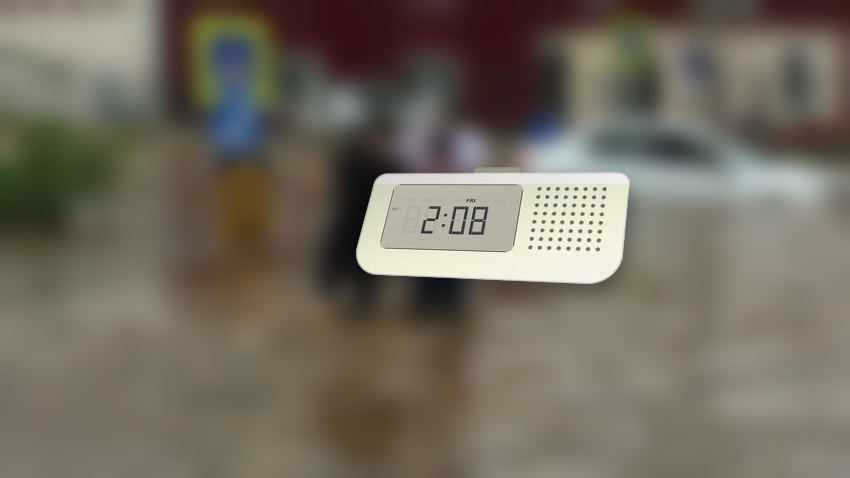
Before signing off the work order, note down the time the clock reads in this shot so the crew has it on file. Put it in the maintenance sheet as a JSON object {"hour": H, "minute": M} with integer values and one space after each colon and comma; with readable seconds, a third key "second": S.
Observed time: {"hour": 2, "minute": 8}
